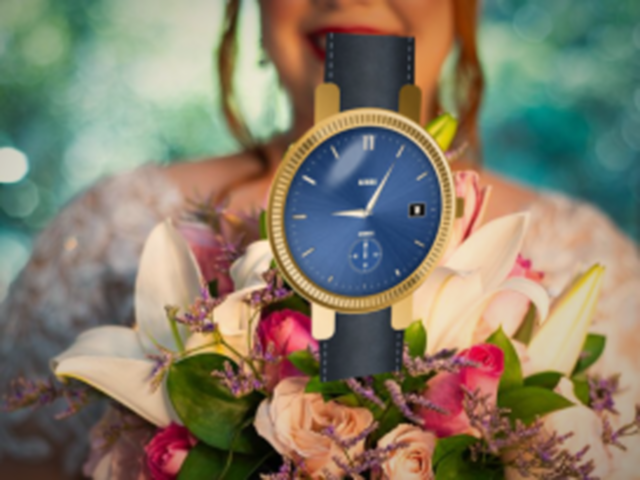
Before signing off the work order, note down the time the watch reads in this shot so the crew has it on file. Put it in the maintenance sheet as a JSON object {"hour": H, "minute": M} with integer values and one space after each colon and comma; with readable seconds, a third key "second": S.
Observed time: {"hour": 9, "minute": 5}
